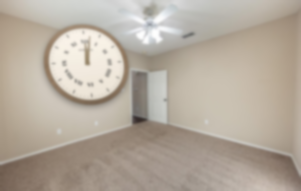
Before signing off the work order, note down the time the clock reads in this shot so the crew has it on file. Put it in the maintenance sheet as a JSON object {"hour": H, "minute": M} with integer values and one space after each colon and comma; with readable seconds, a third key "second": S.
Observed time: {"hour": 12, "minute": 2}
